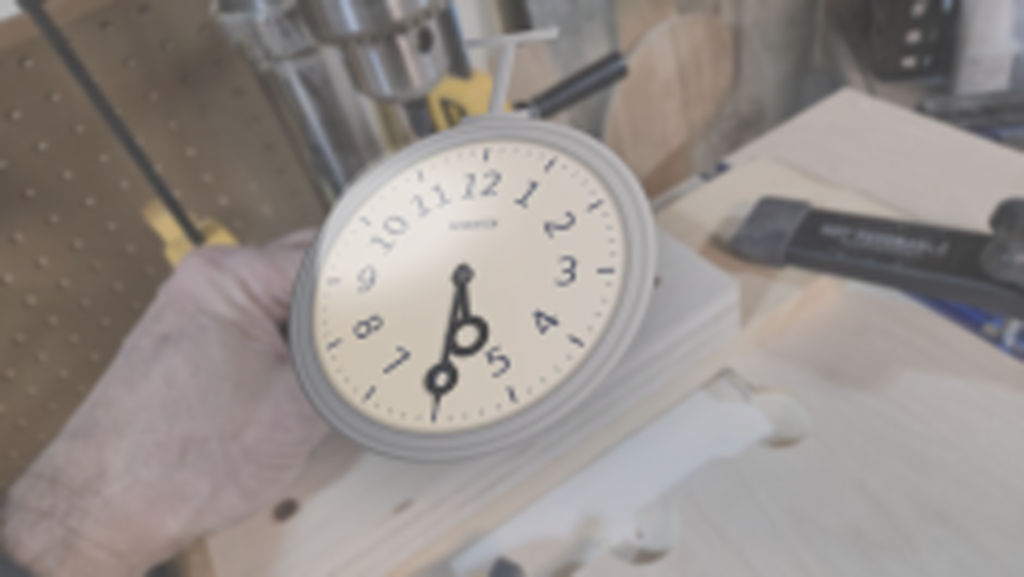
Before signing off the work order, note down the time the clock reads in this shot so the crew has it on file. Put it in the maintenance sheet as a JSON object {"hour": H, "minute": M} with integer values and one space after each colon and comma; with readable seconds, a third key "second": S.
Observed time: {"hour": 5, "minute": 30}
